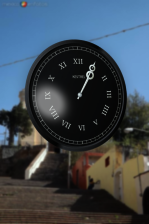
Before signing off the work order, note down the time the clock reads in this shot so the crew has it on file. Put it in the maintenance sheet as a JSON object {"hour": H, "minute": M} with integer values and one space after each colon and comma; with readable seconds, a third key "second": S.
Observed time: {"hour": 1, "minute": 5}
